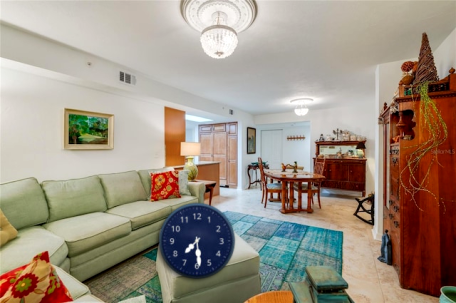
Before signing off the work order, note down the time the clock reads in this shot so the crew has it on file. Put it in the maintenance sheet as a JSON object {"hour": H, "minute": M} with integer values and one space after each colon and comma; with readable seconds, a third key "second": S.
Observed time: {"hour": 7, "minute": 29}
